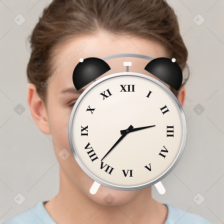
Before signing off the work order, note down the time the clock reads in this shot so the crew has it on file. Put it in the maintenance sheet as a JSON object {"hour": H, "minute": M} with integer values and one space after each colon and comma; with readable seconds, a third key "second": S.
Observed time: {"hour": 2, "minute": 37}
